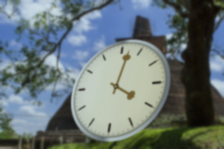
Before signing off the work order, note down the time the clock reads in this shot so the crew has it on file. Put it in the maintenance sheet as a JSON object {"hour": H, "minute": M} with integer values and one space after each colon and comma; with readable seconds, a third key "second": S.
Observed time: {"hour": 4, "minute": 2}
